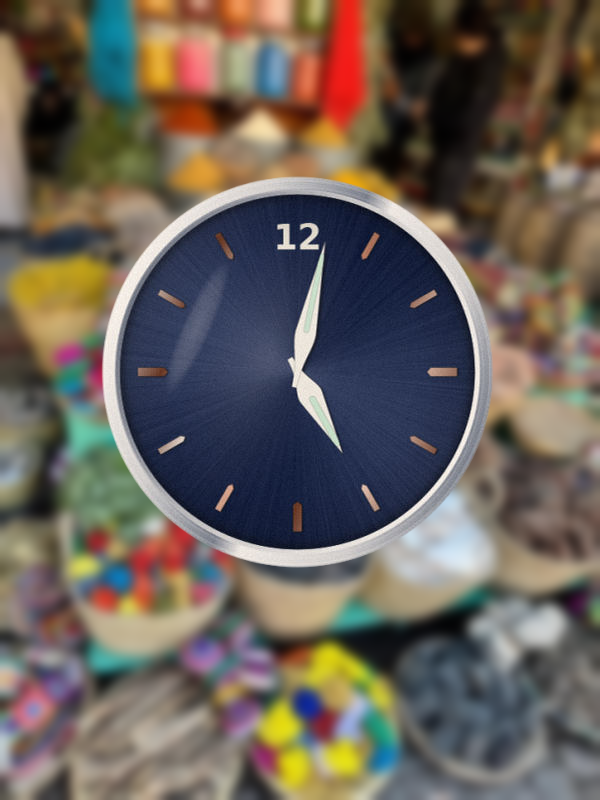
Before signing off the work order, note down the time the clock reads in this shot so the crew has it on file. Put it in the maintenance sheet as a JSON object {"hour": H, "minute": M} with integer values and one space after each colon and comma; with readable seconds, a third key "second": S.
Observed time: {"hour": 5, "minute": 2}
